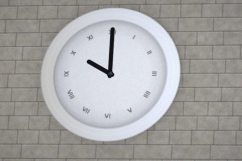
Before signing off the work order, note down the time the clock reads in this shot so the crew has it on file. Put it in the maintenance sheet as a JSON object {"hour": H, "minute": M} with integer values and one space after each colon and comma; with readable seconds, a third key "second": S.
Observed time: {"hour": 10, "minute": 0}
